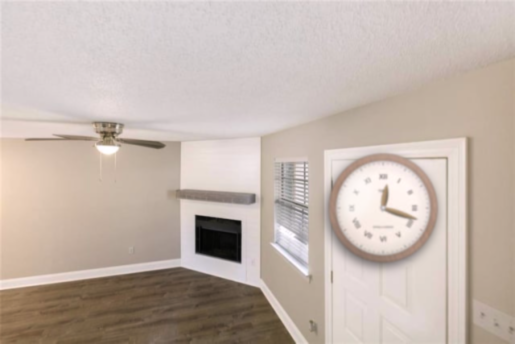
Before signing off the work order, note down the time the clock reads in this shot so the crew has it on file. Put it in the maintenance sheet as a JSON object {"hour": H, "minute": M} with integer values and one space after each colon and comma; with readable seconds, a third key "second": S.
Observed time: {"hour": 12, "minute": 18}
